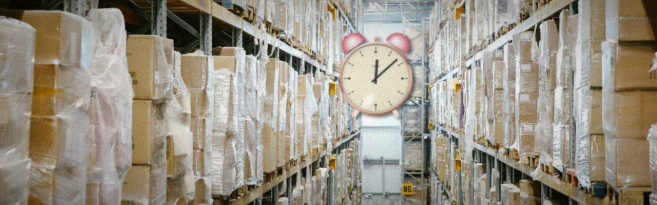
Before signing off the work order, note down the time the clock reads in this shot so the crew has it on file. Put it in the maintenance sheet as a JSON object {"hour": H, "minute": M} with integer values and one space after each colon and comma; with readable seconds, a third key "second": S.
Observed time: {"hour": 12, "minute": 8}
